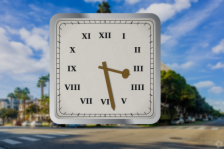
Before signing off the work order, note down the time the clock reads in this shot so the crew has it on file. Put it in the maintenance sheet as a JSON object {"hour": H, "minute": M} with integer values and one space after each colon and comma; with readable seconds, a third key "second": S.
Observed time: {"hour": 3, "minute": 28}
